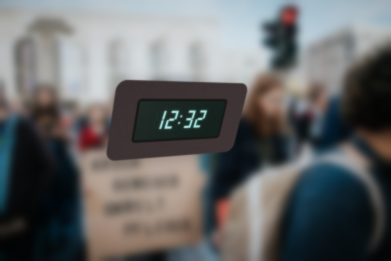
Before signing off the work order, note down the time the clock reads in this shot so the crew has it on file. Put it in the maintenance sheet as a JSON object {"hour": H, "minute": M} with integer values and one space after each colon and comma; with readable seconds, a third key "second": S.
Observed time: {"hour": 12, "minute": 32}
